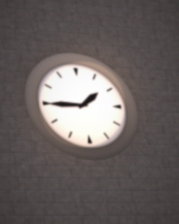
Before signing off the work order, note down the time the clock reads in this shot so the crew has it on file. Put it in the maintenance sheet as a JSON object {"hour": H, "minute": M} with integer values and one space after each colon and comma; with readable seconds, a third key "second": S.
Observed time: {"hour": 1, "minute": 45}
